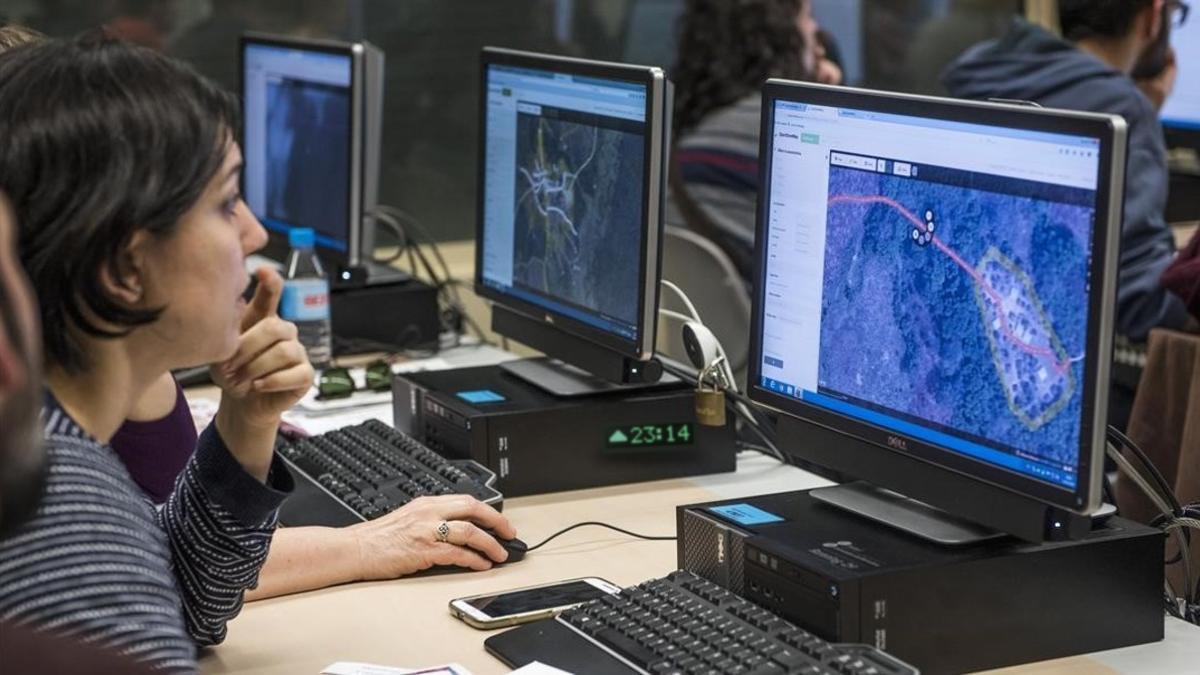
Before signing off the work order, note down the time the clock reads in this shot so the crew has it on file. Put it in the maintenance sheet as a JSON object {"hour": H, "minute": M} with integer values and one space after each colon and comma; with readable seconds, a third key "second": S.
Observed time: {"hour": 23, "minute": 14}
